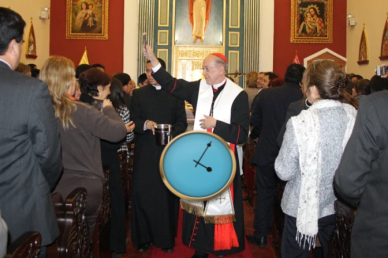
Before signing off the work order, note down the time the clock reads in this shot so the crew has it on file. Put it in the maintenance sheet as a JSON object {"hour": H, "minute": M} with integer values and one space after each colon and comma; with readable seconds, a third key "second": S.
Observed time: {"hour": 4, "minute": 5}
